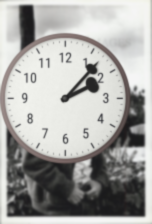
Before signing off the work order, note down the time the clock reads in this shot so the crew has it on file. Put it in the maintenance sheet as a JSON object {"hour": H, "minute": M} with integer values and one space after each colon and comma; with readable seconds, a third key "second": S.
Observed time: {"hour": 2, "minute": 7}
